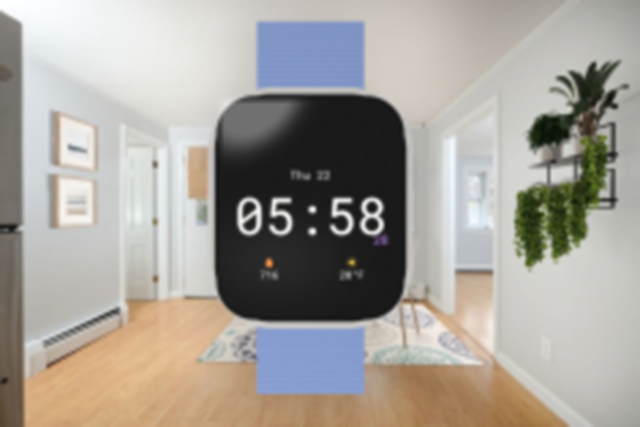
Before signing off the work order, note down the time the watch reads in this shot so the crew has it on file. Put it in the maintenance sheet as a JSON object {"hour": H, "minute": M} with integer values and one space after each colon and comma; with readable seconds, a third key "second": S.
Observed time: {"hour": 5, "minute": 58}
